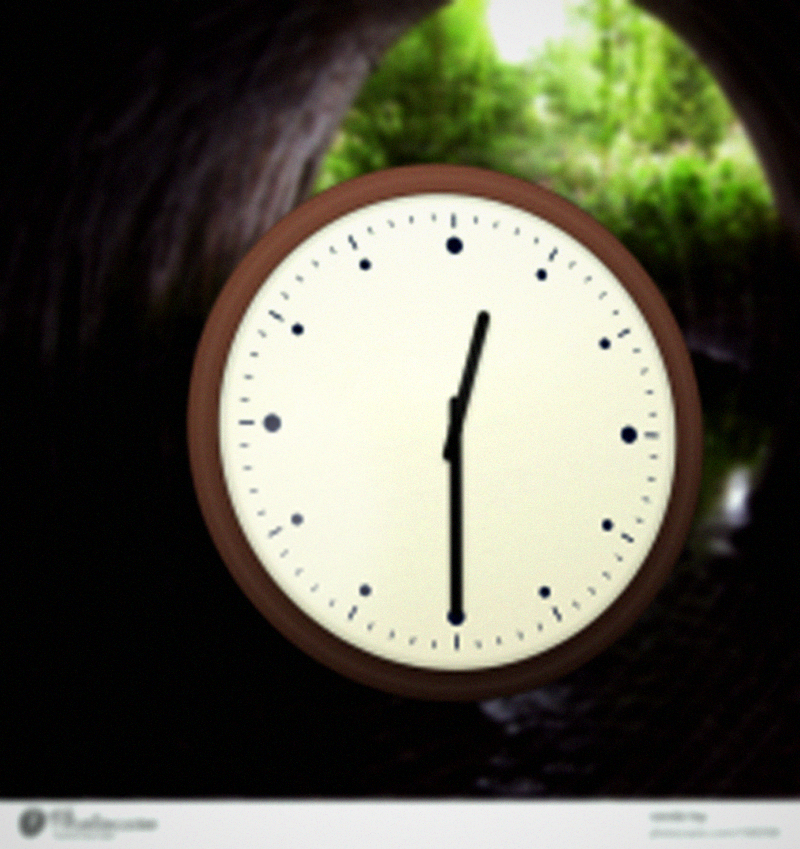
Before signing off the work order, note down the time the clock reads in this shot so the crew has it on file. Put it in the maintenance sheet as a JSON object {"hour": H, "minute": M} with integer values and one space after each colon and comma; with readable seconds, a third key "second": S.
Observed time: {"hour": 12, "minute": 30}
